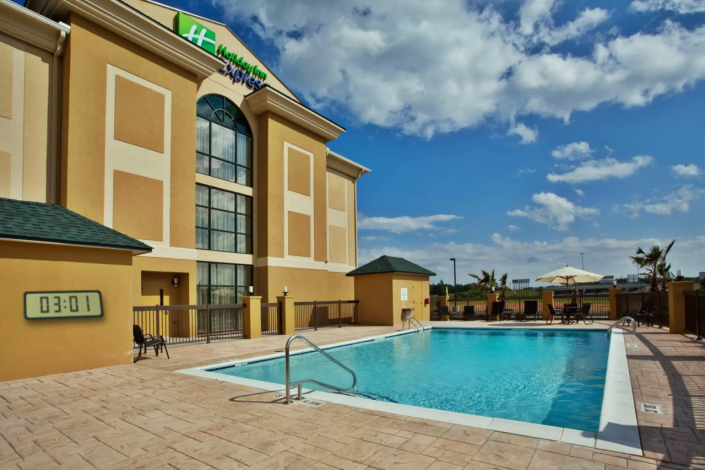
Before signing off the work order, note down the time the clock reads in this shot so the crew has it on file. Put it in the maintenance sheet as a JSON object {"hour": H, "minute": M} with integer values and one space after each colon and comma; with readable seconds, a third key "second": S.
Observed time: {"hour": 3, "minute": 1}
